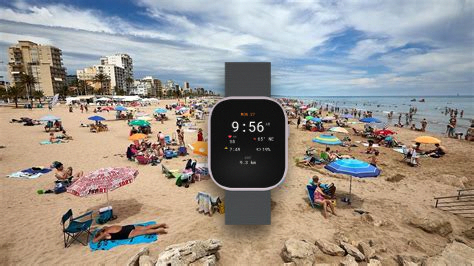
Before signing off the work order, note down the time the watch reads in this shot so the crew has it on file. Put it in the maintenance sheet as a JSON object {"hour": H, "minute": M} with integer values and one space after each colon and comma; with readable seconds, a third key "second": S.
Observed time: {"hour": 9, "minute": 56}
